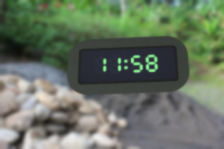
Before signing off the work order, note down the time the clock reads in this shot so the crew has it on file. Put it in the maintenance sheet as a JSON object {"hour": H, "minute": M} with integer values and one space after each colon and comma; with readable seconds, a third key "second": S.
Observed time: {"hour": 11, "minute": 58}
